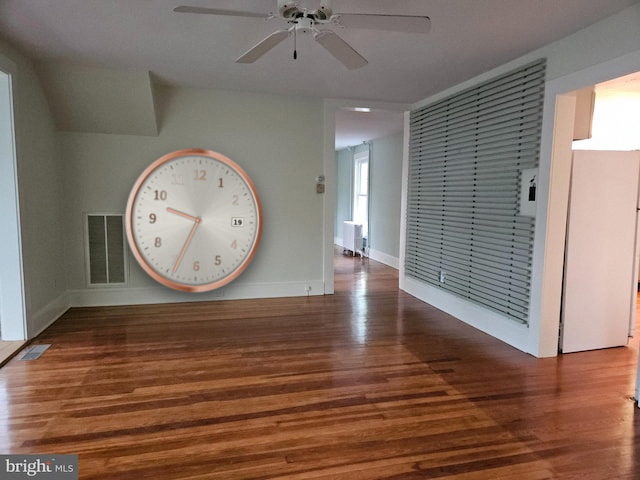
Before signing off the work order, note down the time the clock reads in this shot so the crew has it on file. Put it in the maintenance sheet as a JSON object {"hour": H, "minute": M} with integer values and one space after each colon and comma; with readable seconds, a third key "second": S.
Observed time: {"hour": 9, "minute": 34}
